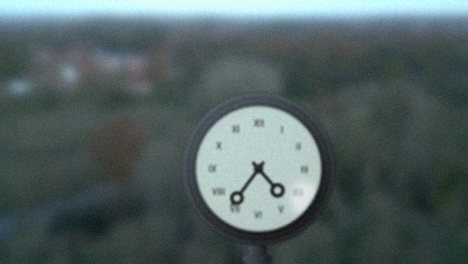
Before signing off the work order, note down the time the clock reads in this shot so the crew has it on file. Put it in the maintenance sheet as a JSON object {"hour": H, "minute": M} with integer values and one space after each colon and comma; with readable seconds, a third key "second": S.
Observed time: {"hour": 4, "minute": 36}
